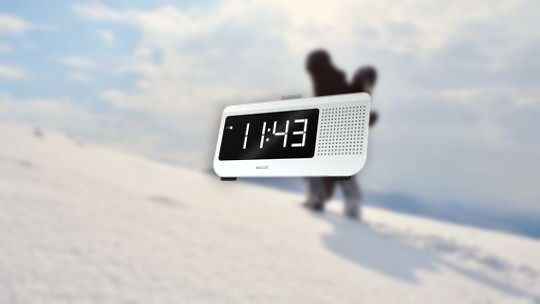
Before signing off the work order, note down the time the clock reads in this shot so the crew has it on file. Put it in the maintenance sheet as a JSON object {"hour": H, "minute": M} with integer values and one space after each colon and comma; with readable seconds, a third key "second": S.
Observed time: {"hour": 11, "minute": 43}
